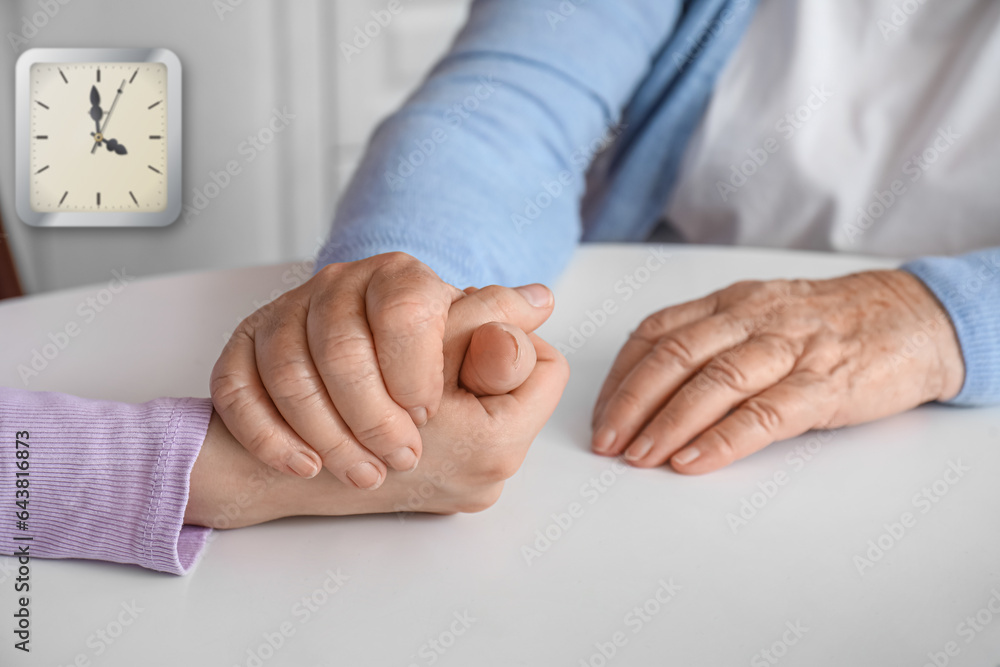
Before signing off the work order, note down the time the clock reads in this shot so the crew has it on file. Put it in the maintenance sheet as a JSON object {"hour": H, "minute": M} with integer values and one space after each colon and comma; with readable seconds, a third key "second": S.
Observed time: {"hour": 3, "minute": 59, "second": 4}
